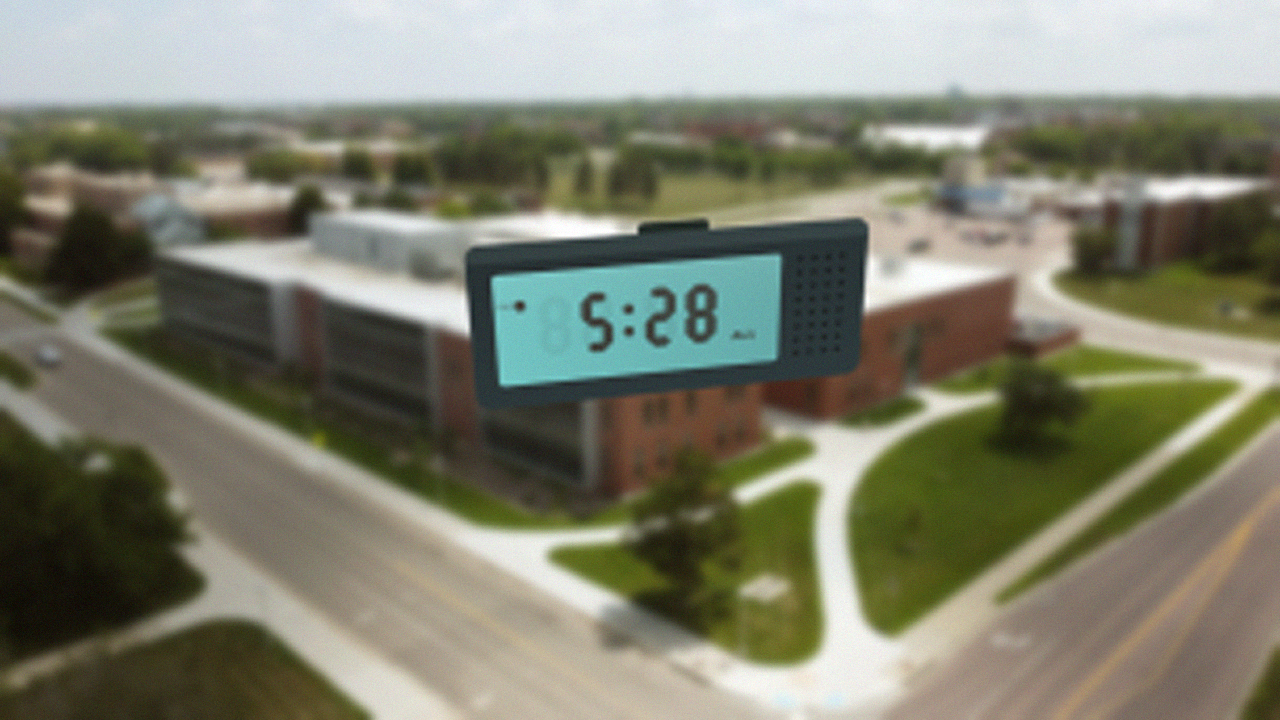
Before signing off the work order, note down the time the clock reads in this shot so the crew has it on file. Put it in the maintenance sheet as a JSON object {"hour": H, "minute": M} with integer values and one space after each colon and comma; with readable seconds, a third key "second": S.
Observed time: {"hour": 5, "minute": 28}
